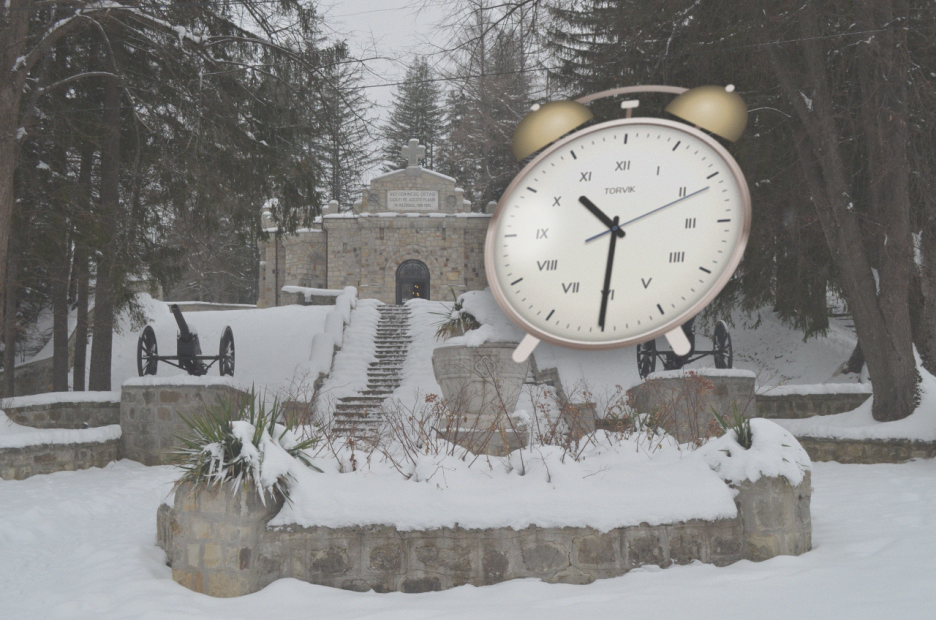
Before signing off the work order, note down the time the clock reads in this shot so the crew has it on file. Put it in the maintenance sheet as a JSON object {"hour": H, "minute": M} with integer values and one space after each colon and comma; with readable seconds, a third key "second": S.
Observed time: {"hour": 10, "minute": 30, "second": 11}
